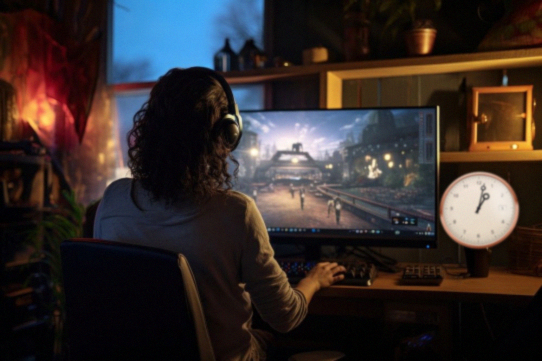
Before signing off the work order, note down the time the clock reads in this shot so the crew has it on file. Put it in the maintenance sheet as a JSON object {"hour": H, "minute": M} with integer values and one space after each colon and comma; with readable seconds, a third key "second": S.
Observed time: {"hour": 1, "minute": 2}
